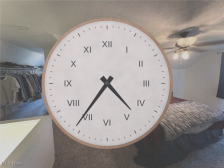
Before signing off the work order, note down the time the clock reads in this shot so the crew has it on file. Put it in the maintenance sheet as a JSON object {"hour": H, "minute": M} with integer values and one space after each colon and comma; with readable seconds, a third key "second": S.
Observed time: {"hour": 4, "minute": 36}
